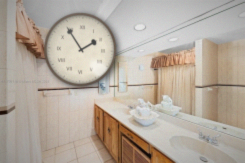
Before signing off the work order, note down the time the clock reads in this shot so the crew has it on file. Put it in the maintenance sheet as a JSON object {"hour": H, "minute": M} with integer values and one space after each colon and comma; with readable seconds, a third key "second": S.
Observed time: {"hour": 1, "minute": 54}
